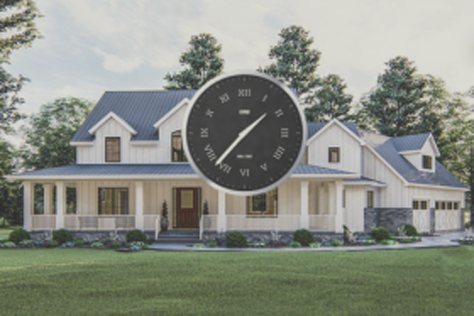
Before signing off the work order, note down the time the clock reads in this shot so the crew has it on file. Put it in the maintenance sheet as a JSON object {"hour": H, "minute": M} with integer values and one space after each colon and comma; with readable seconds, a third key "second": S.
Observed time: {"hour": 1, "minute": 37}
